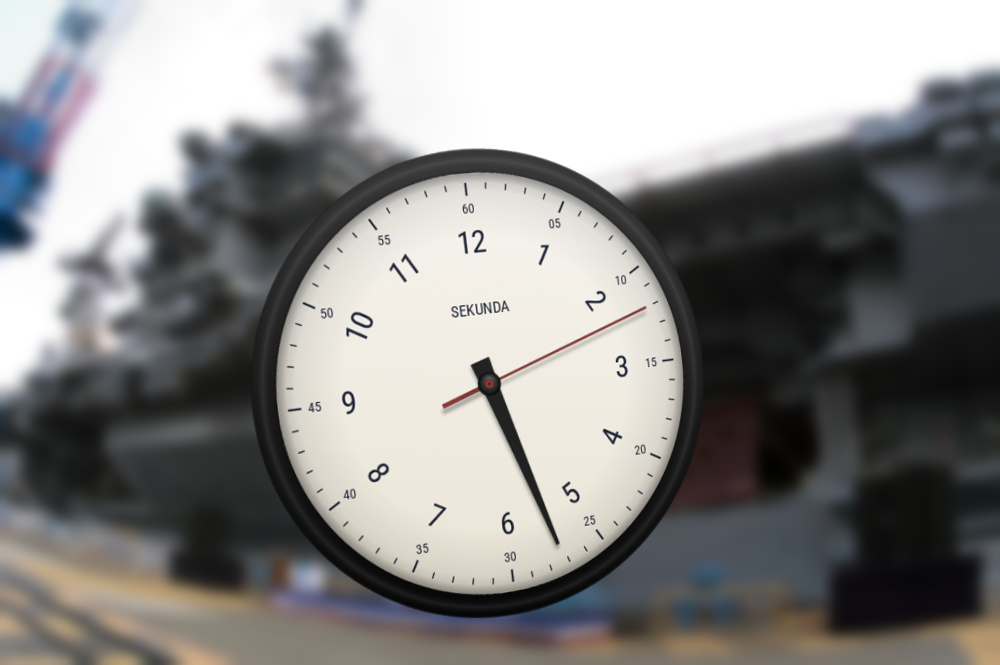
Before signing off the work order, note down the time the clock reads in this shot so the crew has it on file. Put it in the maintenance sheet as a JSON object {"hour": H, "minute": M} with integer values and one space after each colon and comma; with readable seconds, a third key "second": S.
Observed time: {"hour": 5, "minute": 27, "second": 12}
